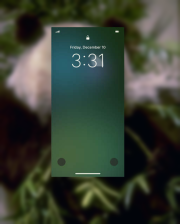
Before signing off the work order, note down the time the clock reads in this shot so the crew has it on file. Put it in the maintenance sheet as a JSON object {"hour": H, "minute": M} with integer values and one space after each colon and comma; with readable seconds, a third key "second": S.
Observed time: {"hour": 3, "minute": 31}
